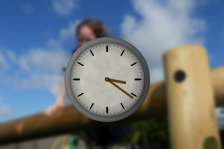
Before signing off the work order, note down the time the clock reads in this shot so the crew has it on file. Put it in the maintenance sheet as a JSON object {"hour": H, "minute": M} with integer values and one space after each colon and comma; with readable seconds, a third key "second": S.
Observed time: {"hour": 3, "minute": 21}
